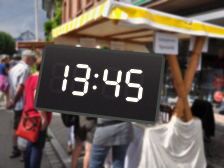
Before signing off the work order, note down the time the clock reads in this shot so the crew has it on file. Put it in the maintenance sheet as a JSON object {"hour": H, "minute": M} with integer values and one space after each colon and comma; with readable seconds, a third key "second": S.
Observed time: {"hour": 13, "minute": 45}
